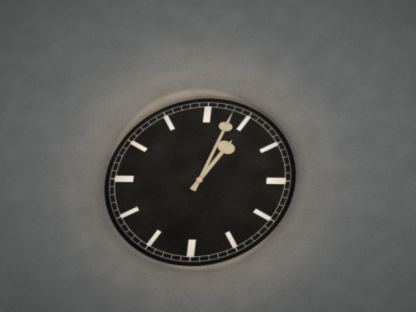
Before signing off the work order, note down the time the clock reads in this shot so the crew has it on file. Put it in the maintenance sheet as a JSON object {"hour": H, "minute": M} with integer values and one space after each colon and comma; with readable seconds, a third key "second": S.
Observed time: {"hour": 1, "minute": 3}
